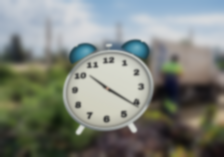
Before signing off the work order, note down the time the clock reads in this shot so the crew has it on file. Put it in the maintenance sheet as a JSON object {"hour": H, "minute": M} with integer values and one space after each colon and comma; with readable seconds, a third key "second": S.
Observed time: {"hour": 10, "minute": 21}
